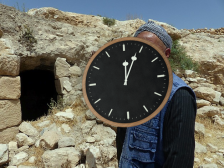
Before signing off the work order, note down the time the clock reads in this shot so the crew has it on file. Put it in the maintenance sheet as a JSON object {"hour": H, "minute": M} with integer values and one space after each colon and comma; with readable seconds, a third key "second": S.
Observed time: {"hour": 12, "minute": 4}
